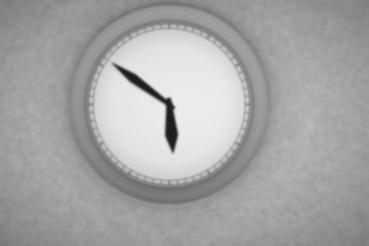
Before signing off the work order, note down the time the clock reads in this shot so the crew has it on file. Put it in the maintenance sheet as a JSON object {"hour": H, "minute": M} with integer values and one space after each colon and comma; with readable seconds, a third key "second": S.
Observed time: {"hour": 5, "minute": 51}
